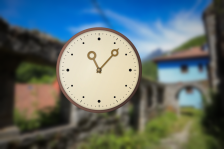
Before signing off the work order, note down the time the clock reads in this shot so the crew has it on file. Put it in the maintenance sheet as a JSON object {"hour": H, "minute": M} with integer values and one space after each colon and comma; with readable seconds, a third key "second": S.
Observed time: {"hour": 11, "minute": 7}
